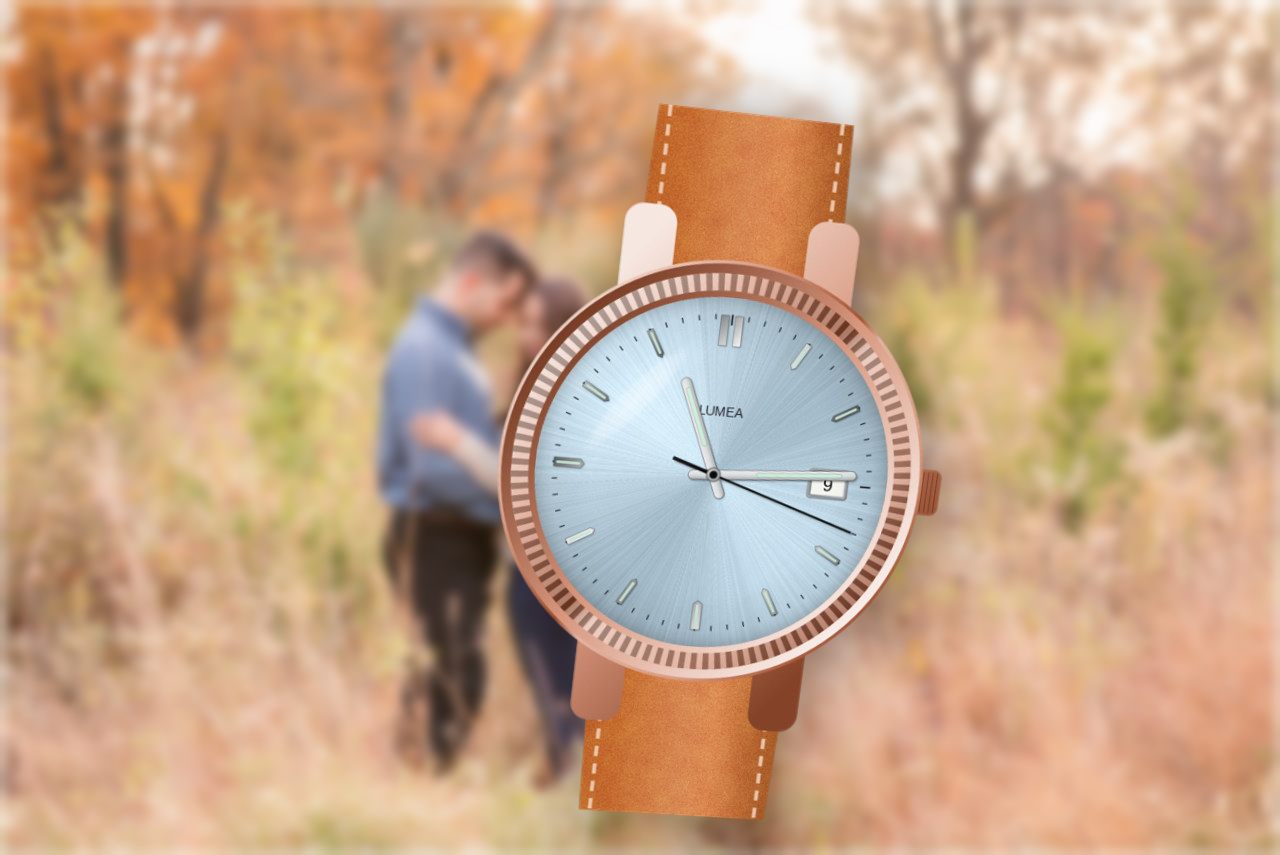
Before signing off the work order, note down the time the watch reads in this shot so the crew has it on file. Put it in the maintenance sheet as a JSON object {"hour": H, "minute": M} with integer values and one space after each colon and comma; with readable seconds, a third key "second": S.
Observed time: {"hour": 11, "minute": 14, "second": 18}
